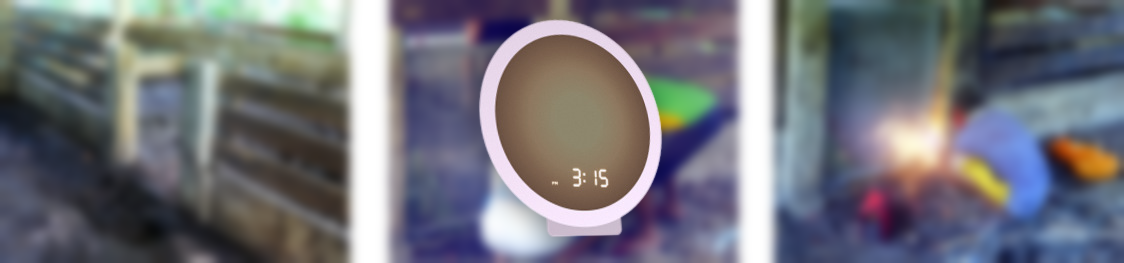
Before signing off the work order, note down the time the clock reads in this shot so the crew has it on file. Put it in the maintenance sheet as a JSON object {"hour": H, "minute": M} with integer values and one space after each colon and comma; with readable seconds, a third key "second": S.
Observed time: {"hour": 3, "minute": 15}
